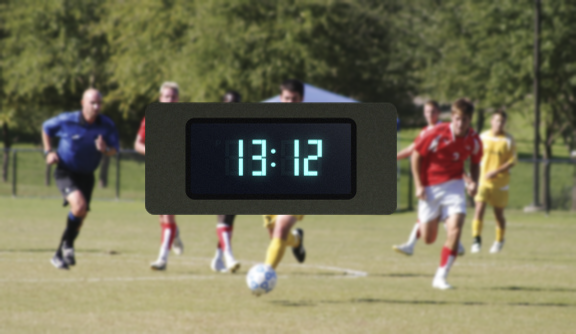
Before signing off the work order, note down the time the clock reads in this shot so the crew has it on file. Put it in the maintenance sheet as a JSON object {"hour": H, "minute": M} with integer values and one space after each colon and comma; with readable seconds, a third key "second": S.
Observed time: {"hour": 13, "minute": 12}
